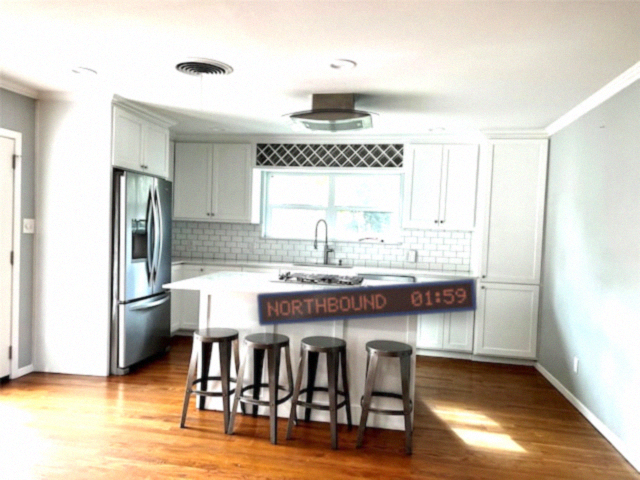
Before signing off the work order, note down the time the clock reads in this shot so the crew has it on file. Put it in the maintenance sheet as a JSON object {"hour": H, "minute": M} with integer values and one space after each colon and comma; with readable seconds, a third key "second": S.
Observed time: {"hour": 1, "minute": 59}
